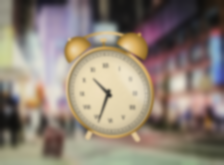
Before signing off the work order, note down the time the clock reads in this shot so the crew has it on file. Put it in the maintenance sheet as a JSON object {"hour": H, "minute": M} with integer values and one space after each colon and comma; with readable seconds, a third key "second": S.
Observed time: {"hour": 10, "minute": 34}
